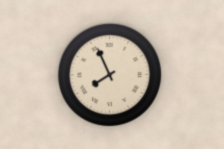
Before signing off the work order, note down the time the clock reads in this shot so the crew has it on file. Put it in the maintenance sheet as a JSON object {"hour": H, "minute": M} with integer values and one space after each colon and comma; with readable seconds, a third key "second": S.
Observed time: {"hour": 7, "minute": 56}
